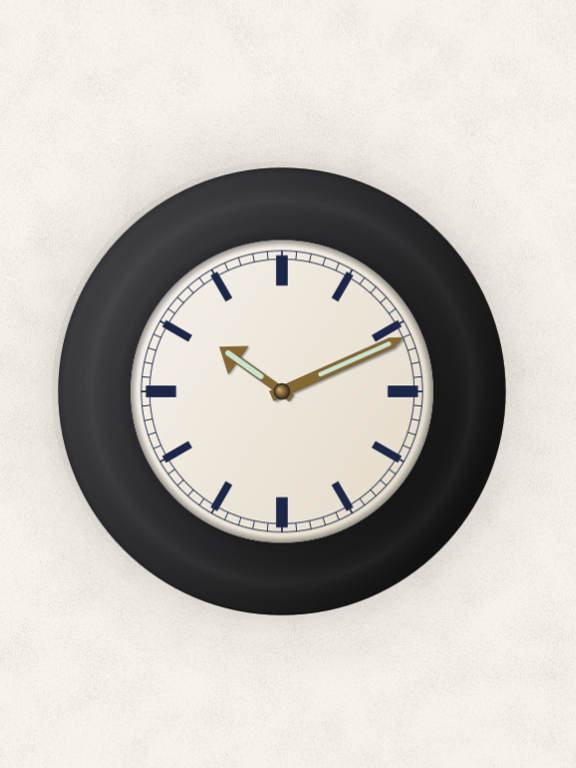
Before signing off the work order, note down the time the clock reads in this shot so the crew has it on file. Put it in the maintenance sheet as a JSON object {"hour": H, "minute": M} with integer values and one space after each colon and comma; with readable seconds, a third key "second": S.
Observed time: {"hour": 10, "minute": 11}
